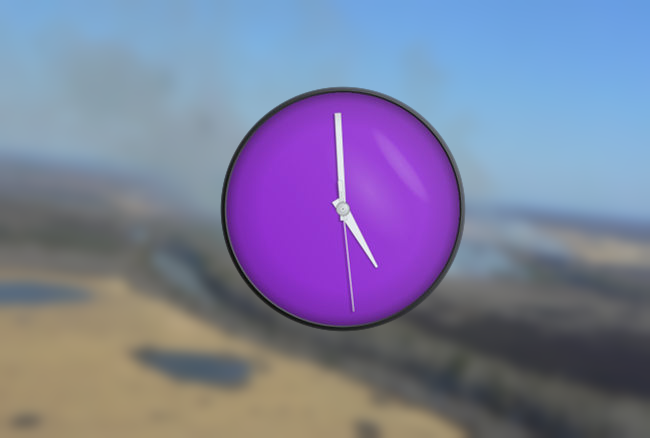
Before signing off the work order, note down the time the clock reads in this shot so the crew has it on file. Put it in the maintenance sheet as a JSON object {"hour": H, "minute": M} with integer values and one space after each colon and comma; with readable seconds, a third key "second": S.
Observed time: {"hour": 4, "minute": 59, "second": 29}
